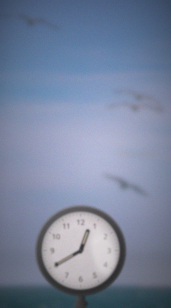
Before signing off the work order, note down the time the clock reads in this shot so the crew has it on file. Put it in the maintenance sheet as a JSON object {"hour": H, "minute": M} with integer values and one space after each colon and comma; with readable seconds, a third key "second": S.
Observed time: {"hour": 12, "minute": 40}
